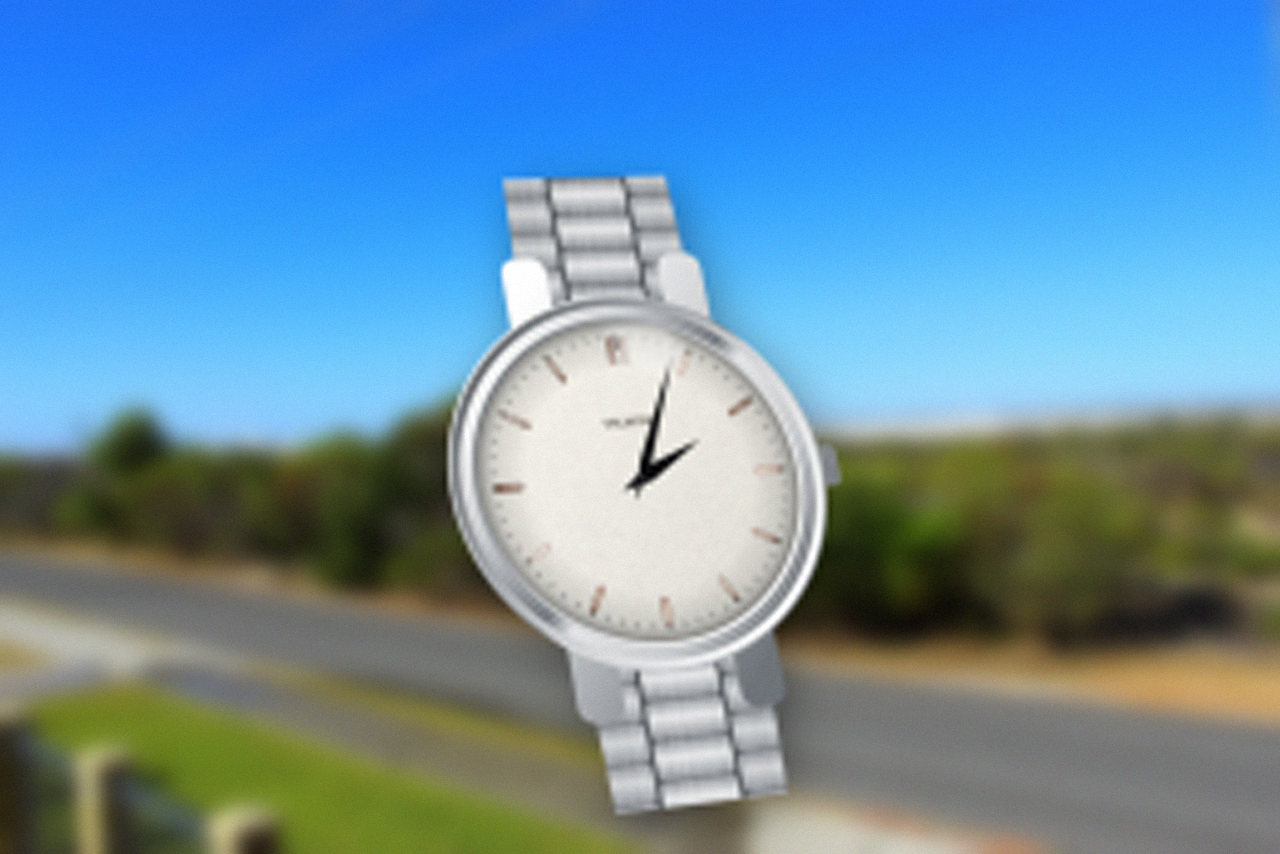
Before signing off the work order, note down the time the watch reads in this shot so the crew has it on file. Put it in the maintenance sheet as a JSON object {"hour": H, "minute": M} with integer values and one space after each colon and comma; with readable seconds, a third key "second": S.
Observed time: {"hour": 2, "minute": 4}
